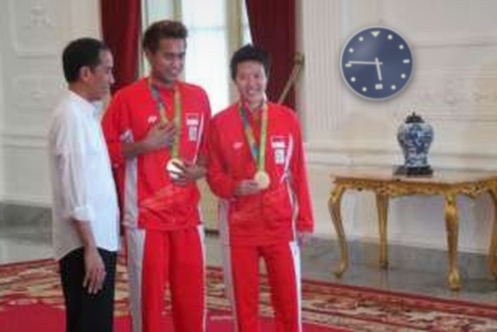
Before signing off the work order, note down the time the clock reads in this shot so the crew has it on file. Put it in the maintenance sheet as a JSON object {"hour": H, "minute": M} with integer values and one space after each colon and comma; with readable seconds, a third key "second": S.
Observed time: {"hour": 5, "minute": 46}
